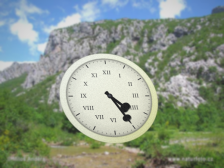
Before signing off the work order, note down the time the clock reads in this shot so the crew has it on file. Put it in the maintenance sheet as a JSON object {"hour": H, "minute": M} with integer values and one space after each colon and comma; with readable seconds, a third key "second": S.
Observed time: {"hour": 4, "minute": 25}
